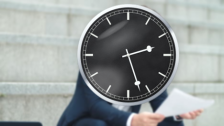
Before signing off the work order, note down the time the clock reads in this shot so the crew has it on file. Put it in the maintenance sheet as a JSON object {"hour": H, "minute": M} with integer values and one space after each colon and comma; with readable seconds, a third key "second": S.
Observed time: {"hour": 2, "minute": 27}
